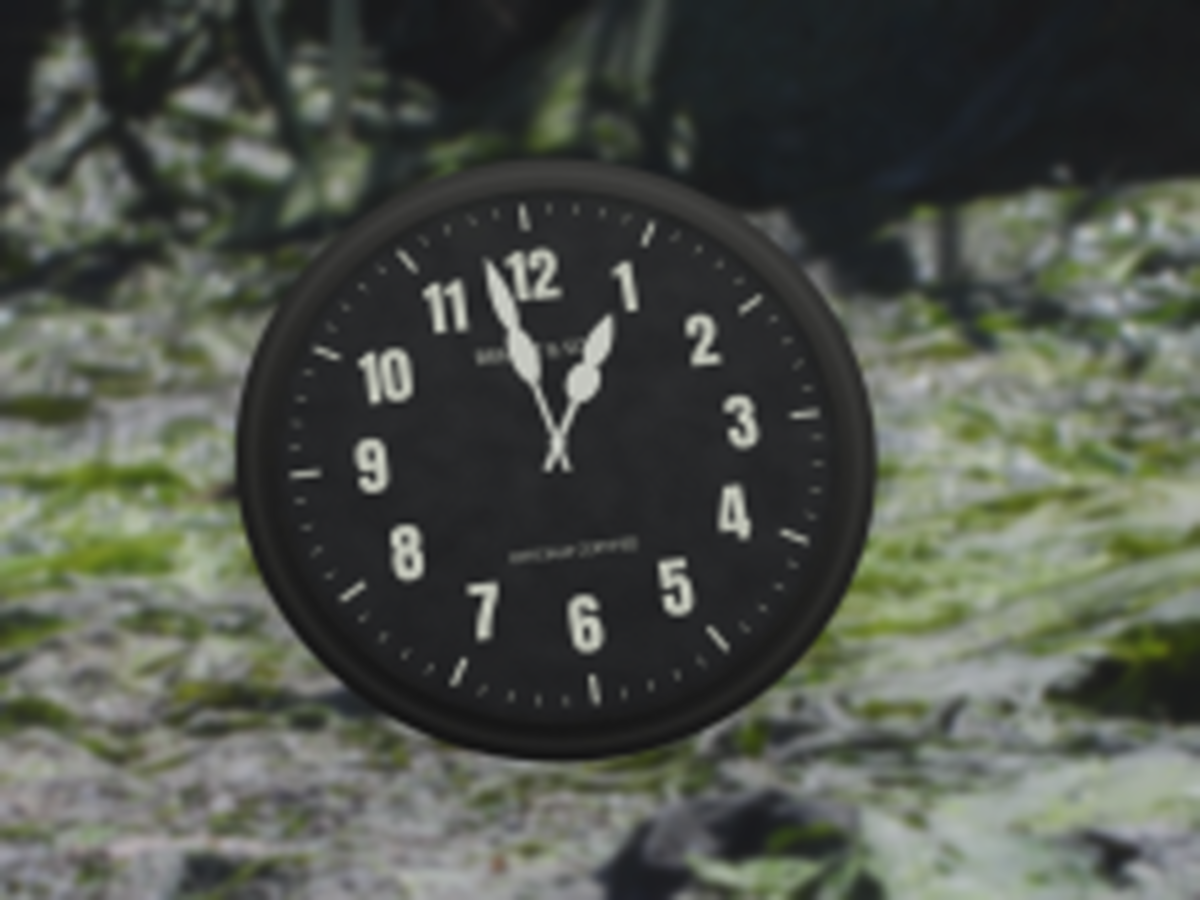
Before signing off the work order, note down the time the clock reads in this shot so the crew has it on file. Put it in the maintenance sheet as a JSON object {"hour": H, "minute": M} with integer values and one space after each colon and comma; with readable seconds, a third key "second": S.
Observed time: {"hour": 12, "minute": 58}
